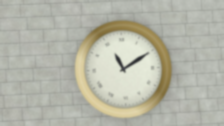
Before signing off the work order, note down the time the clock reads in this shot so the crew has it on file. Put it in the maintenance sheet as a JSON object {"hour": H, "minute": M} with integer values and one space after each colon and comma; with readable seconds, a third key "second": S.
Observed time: {"hour": 11, "minute": 10}
